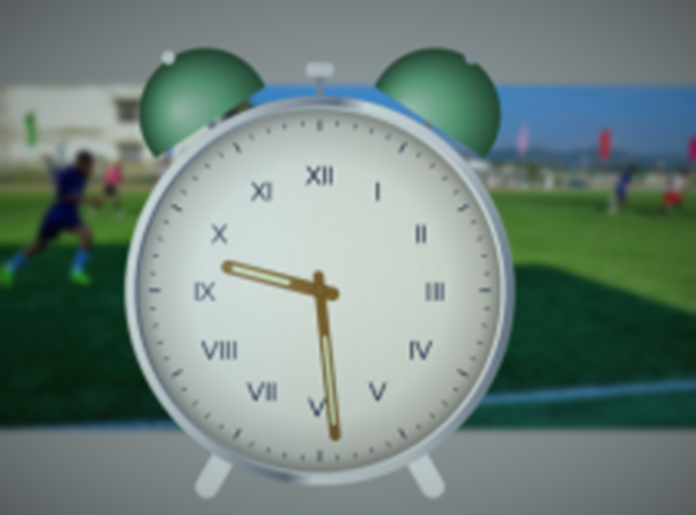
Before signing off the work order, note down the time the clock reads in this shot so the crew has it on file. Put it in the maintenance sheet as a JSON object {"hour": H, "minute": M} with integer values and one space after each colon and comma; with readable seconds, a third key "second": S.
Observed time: {"hour": 9, "minute": 29}
